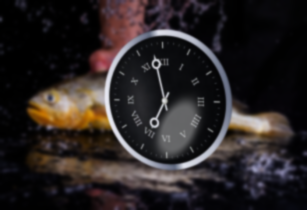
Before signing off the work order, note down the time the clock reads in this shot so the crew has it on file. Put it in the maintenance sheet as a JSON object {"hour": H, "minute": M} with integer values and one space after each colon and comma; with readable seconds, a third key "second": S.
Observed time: {"hour": 6, "minute": 58}
